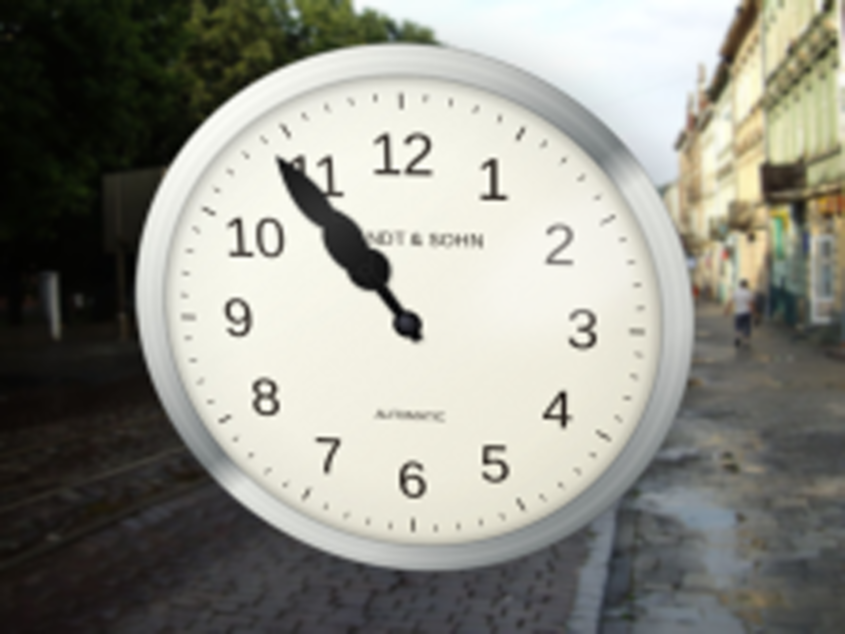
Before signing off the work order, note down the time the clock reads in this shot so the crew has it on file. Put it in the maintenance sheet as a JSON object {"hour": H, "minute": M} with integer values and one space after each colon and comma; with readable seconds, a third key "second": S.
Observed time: {"hour": 10, "minute": 54}
